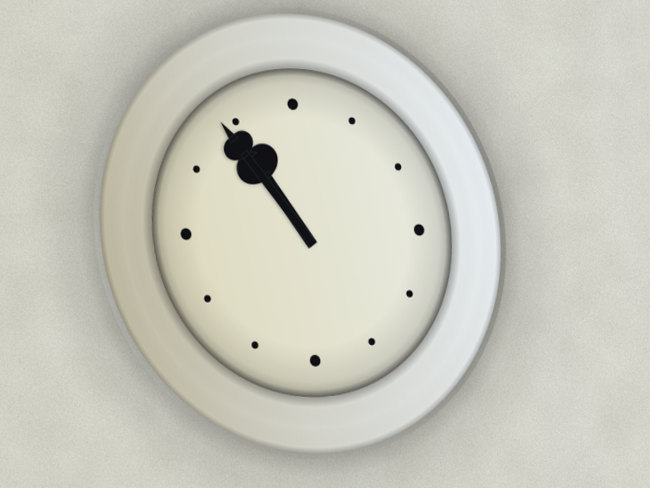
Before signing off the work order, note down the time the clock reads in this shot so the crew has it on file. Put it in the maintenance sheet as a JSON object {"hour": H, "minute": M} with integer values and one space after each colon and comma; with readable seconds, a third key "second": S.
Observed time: {"hour": 10, "minute": 54}
